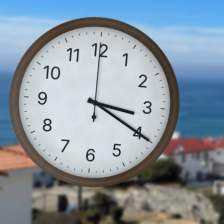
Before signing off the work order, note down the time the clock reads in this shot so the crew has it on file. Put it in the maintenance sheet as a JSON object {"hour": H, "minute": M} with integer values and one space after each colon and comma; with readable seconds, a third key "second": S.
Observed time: {"hour": 3, "minute": 20, "second": 0}
